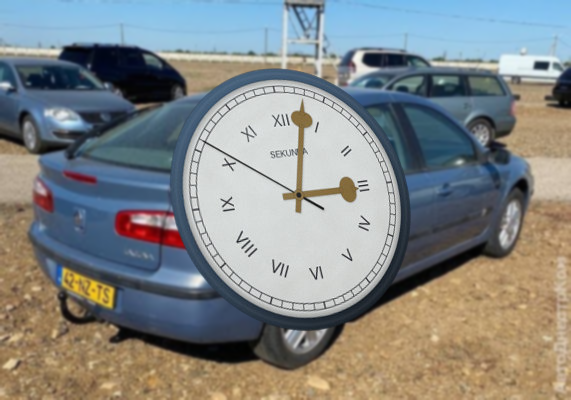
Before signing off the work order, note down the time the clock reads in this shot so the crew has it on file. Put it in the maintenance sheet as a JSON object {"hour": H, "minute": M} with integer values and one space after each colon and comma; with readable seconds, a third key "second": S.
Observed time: {"hour": 3, "minute": 2, "second": 51}
